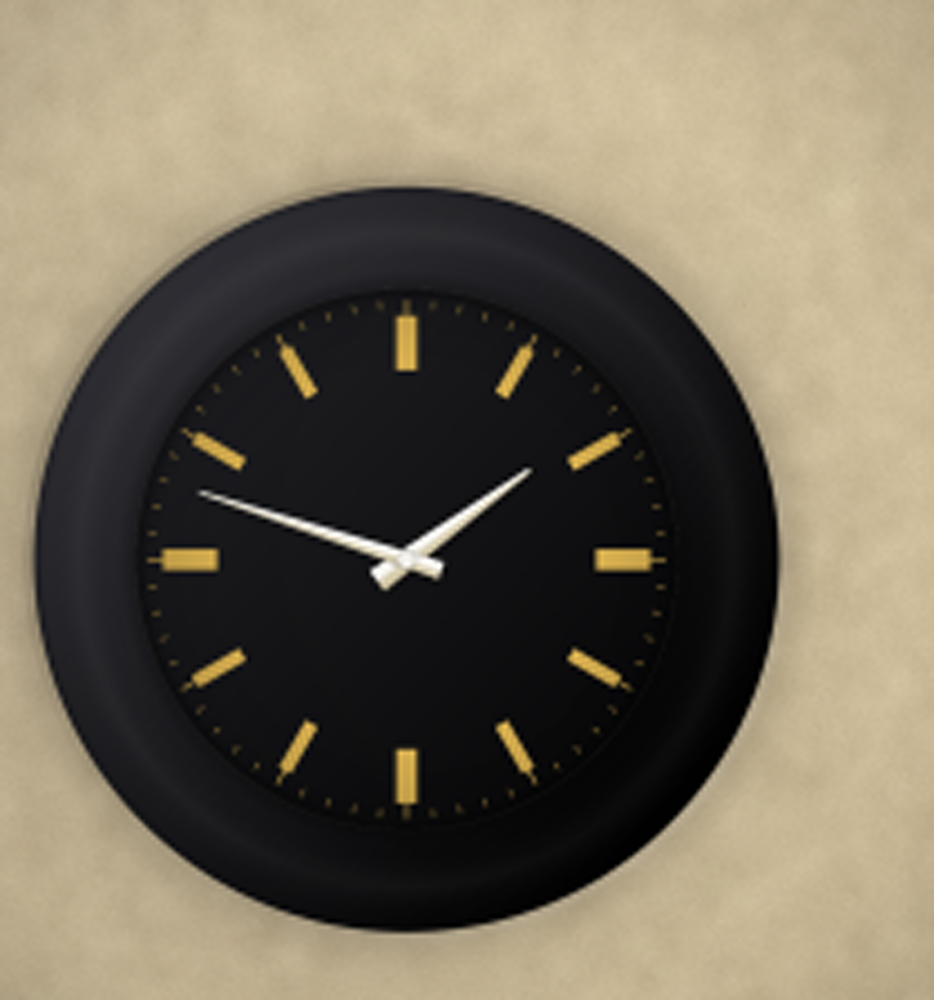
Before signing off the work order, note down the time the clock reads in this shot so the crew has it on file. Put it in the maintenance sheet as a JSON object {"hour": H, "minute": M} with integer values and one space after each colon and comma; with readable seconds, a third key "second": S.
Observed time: {"hour": 1, "minute": 48}
